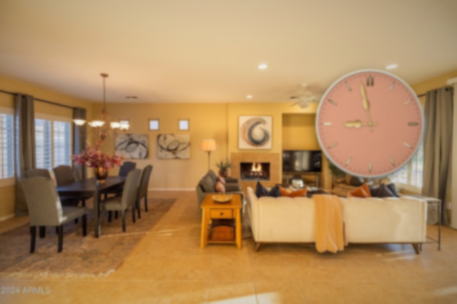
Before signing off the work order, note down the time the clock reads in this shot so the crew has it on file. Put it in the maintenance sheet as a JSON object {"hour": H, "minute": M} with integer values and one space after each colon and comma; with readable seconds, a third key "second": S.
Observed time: {"hour": 8, "minute": 58}
